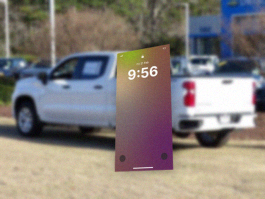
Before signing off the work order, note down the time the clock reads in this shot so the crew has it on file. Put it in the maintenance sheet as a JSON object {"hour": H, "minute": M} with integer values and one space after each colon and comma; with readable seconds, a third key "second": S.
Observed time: {"hour": 9, "minute": 56}
